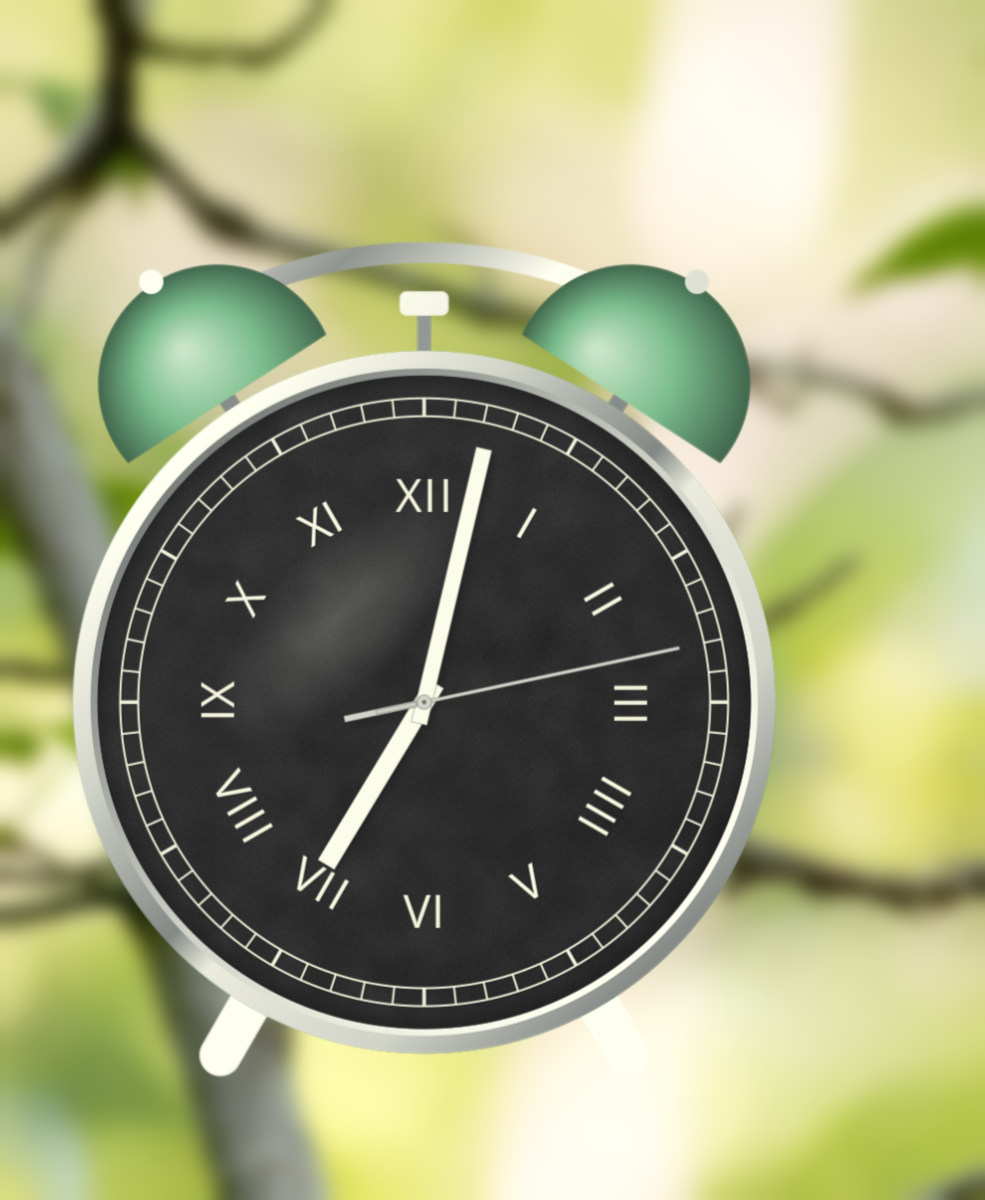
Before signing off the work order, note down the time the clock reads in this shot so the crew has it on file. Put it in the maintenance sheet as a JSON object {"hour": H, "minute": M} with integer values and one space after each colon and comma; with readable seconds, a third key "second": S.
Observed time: {"hour": 7, "minute": 2, "second": 13}
